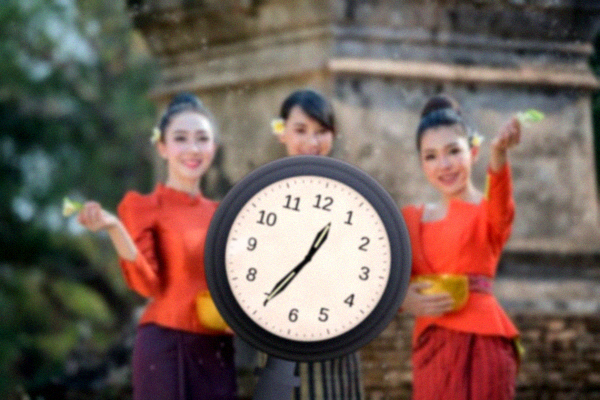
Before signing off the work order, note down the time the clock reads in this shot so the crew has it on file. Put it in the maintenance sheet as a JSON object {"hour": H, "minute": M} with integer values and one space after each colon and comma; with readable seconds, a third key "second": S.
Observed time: {"hour": 12, "minute": 35}
